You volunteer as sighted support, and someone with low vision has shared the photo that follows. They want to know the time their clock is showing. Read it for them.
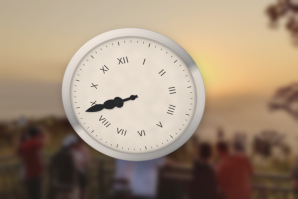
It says 8:44
